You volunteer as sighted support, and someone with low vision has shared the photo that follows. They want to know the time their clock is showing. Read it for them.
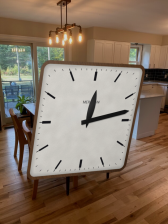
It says 12:13
